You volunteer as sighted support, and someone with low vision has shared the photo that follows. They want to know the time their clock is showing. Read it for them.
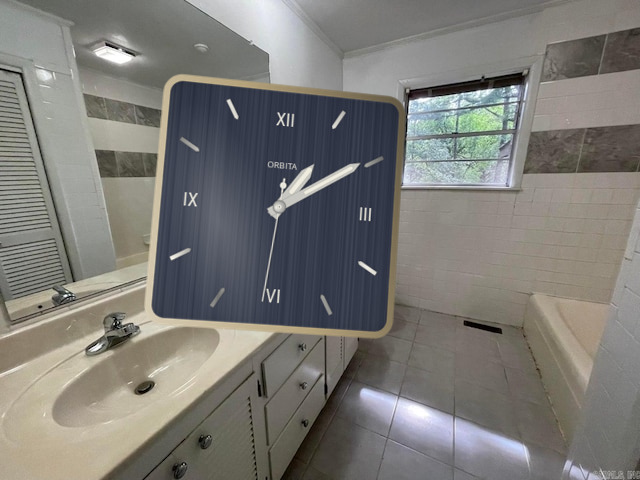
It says 1:09:31
